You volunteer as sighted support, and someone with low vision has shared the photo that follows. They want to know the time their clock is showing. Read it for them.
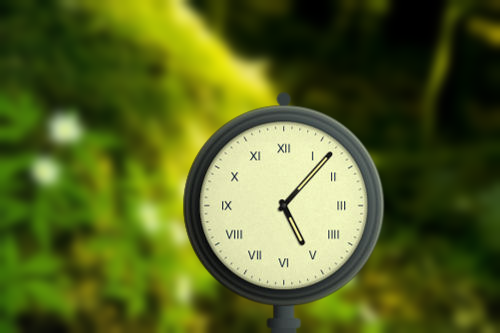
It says 5:07
